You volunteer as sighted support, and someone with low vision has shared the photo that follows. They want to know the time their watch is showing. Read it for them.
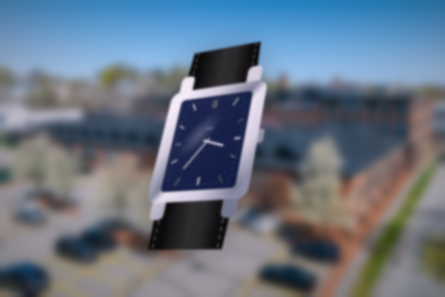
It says 3:36
